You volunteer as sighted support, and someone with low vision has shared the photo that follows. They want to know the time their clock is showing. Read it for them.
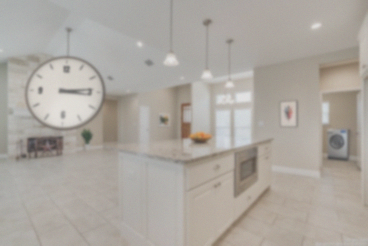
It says 3:14
